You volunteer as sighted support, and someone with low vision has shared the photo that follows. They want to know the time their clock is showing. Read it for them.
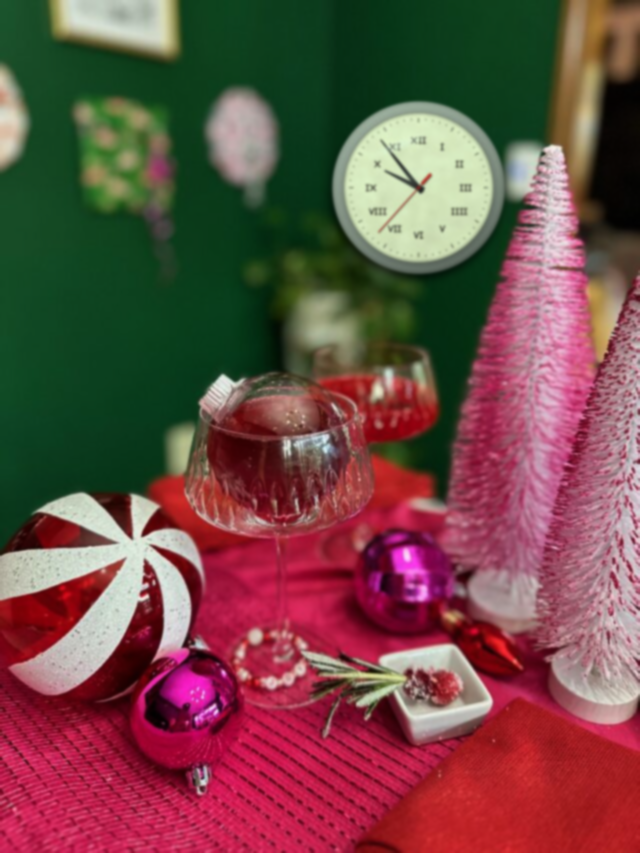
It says 9:53:37
